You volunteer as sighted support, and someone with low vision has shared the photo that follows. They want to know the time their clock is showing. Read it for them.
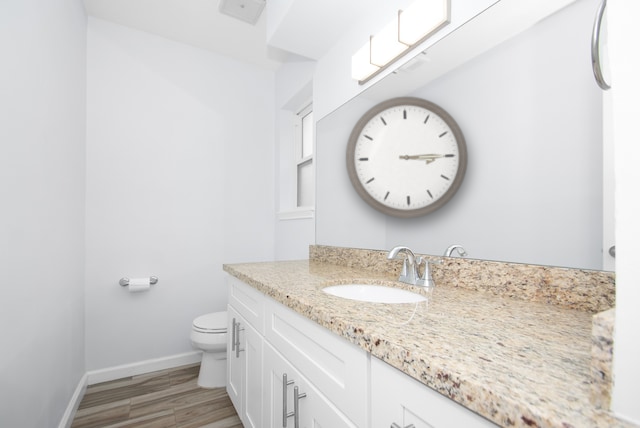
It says 3:15
